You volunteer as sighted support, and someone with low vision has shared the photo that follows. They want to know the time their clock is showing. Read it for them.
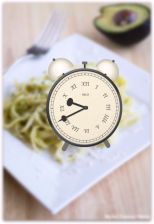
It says 9:41
